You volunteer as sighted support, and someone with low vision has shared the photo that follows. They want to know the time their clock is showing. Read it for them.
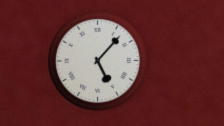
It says 5:07
